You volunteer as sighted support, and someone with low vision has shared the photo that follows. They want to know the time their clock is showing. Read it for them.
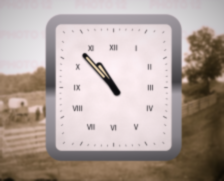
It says 10:53
